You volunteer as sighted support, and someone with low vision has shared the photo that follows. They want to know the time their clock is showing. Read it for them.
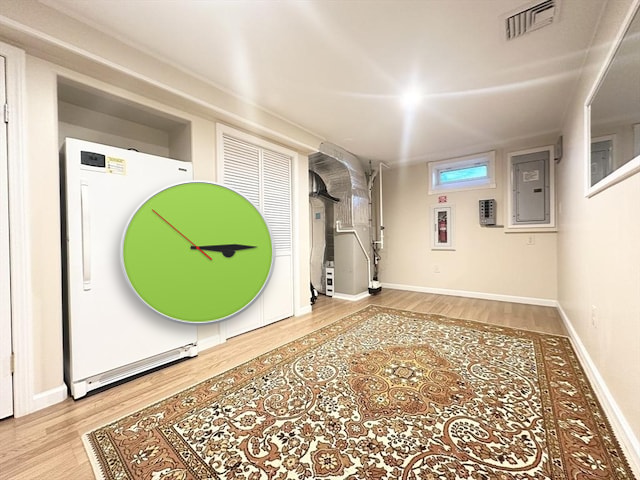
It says 3:14:52
